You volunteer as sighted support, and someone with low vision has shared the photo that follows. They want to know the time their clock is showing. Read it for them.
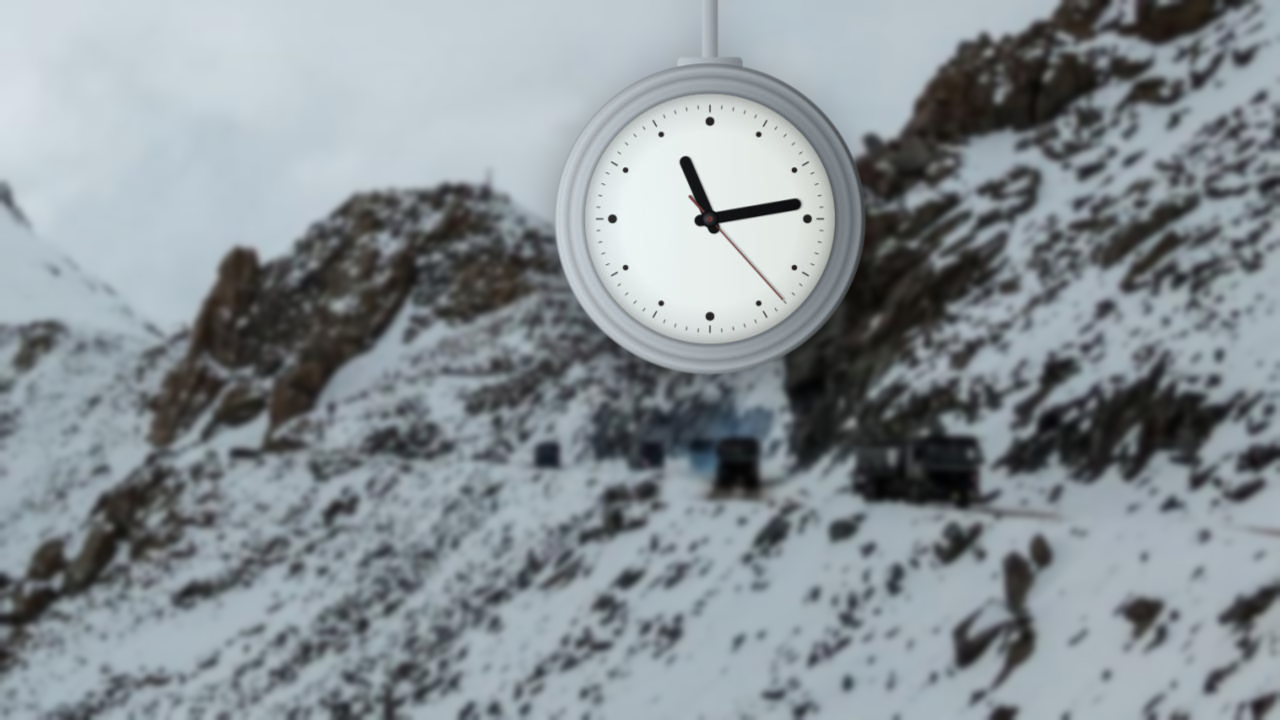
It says 11:13:23
